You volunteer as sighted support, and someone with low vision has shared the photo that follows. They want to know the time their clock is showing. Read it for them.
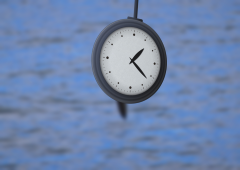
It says 1:22
